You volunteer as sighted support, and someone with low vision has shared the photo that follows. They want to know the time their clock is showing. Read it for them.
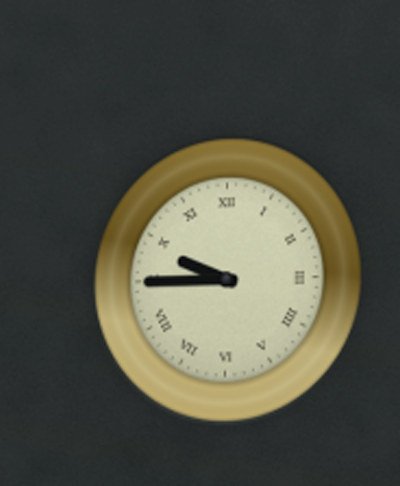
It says 9:45
